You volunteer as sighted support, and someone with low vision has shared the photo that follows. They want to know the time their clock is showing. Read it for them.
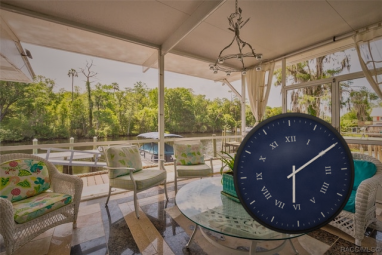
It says 6:10
